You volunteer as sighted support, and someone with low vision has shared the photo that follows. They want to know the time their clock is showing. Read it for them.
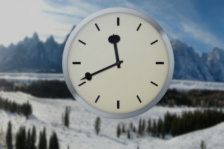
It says 11:41
